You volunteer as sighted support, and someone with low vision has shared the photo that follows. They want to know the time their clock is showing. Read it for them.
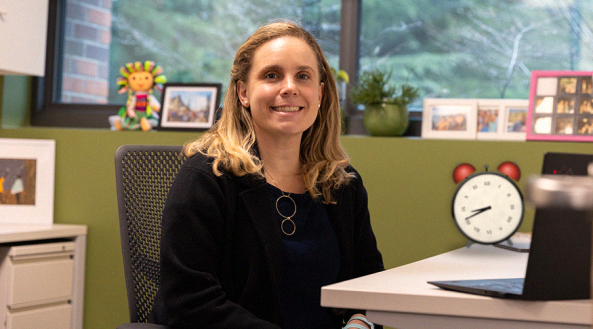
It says 8:41
